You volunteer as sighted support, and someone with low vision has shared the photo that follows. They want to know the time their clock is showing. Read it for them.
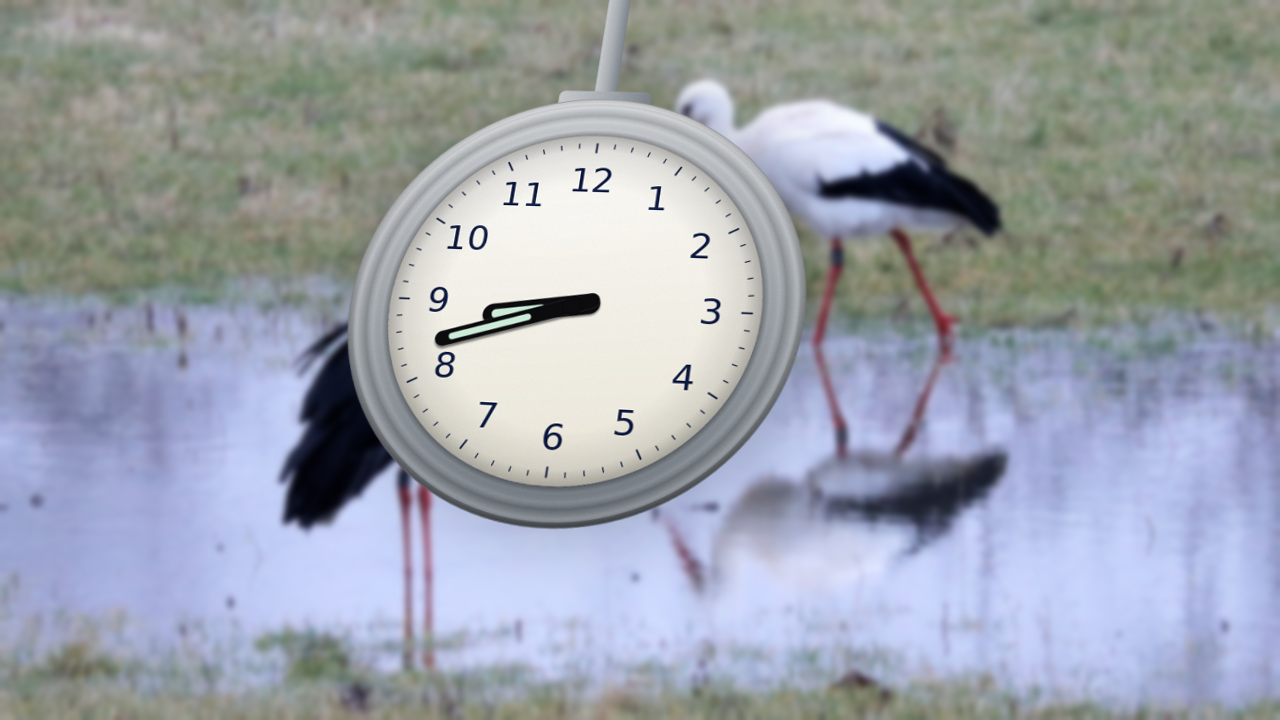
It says 8:42
